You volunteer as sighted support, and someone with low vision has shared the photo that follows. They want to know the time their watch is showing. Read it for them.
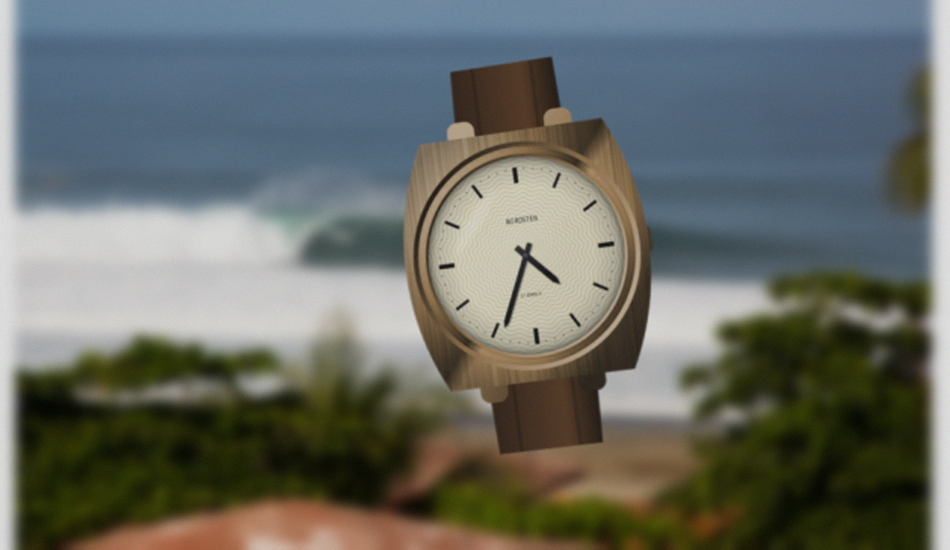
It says 4:34
